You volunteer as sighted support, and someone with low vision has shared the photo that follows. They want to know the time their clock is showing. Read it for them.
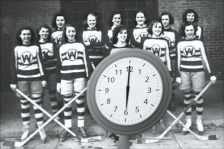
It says 6:00
